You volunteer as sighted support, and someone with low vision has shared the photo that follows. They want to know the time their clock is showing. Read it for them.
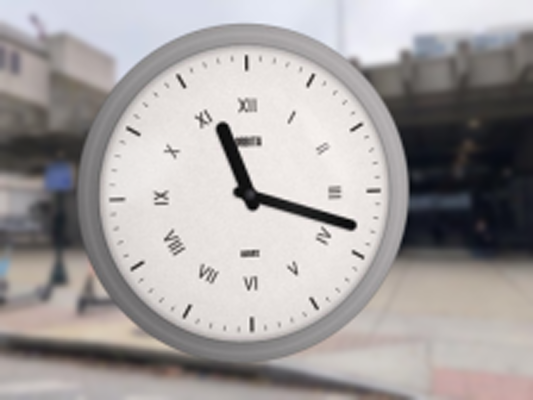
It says 11:18
